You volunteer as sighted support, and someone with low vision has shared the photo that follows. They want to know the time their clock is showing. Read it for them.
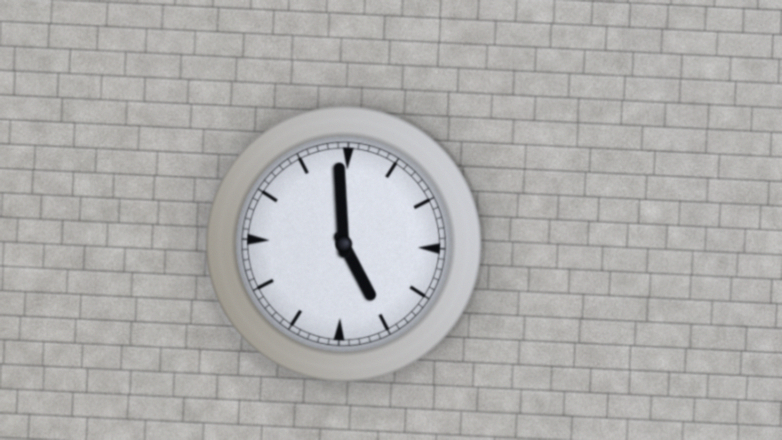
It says 4:59
